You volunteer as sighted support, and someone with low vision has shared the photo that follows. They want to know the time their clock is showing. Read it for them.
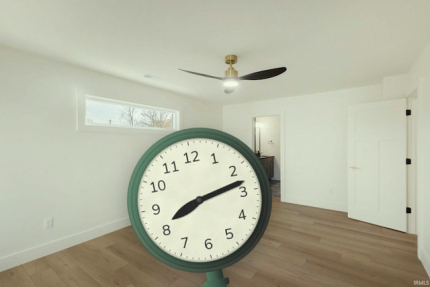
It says 8:13
